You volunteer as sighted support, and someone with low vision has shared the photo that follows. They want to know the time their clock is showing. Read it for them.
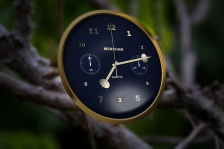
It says 7:13
